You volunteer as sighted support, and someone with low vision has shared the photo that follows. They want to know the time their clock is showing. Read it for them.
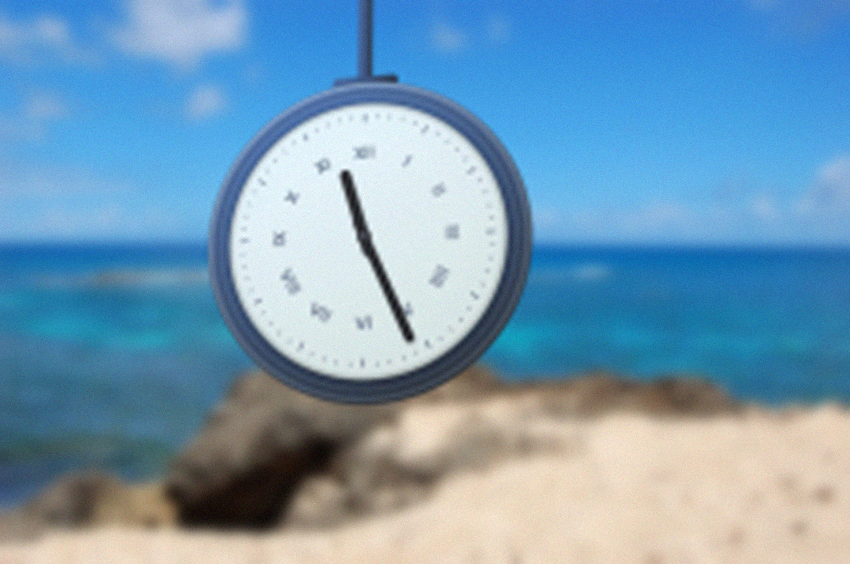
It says 11:26
